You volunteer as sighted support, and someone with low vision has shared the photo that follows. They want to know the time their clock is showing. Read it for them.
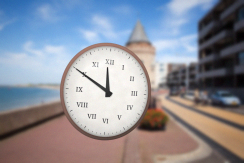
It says 11:50
